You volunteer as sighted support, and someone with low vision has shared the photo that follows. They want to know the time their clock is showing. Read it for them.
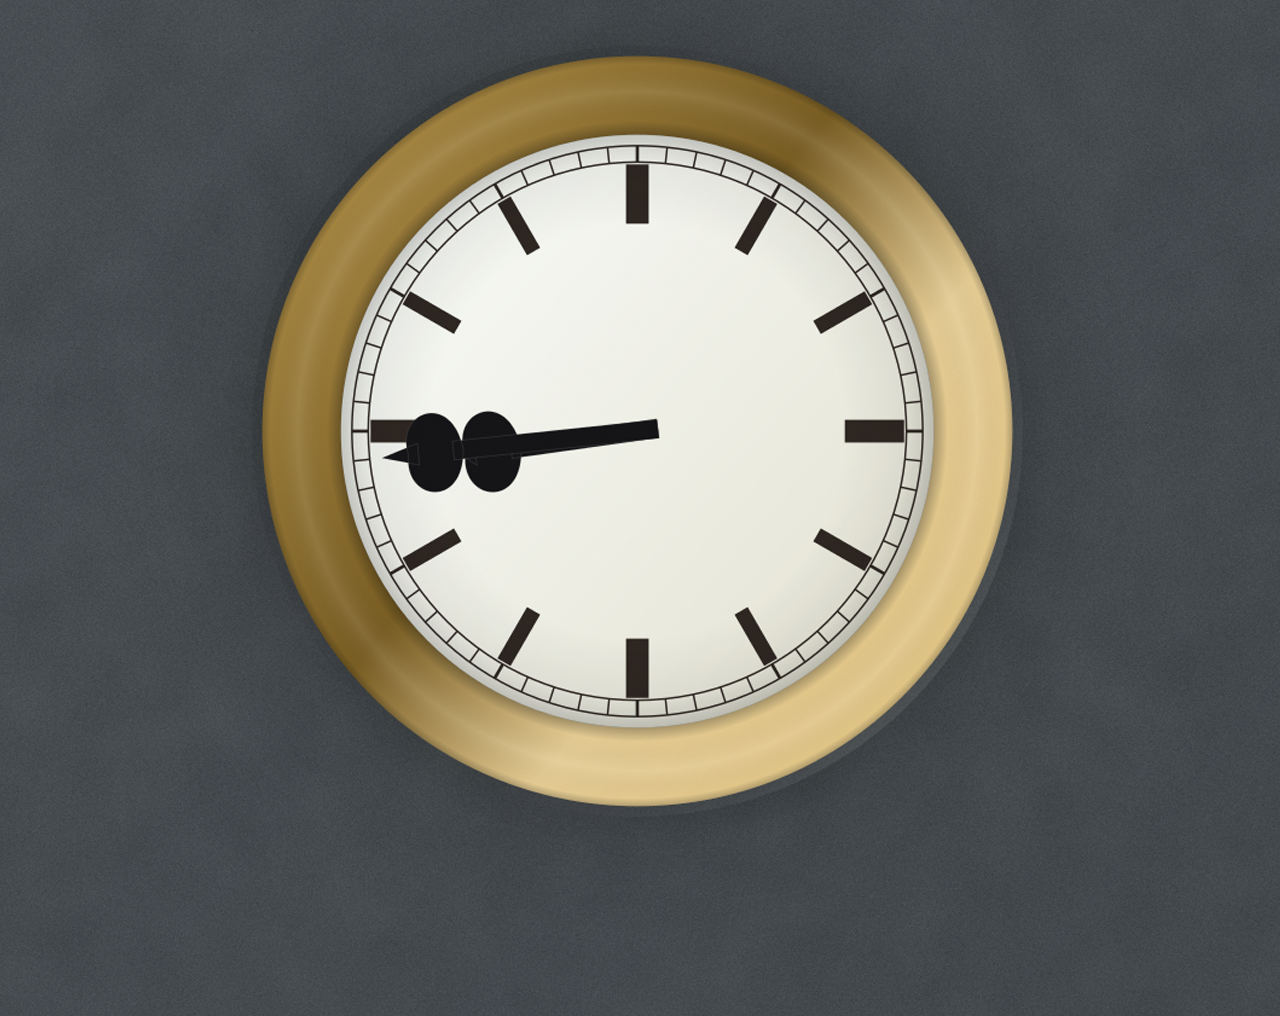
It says 8:44
